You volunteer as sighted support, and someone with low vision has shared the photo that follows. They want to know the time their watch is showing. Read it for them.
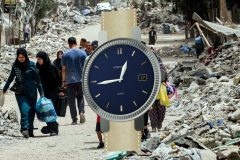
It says 12:44
